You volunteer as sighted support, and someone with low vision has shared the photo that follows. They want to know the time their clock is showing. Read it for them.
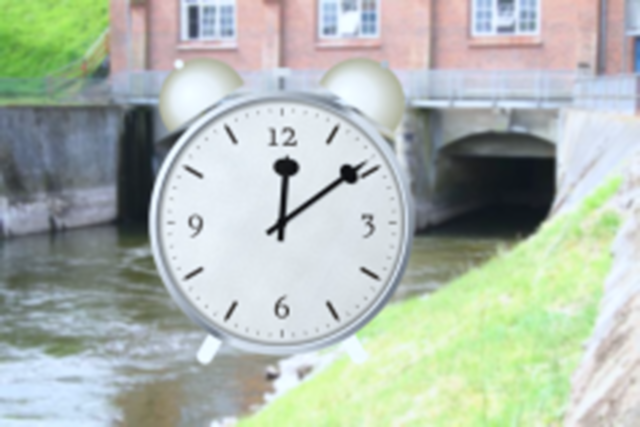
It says 12:09
